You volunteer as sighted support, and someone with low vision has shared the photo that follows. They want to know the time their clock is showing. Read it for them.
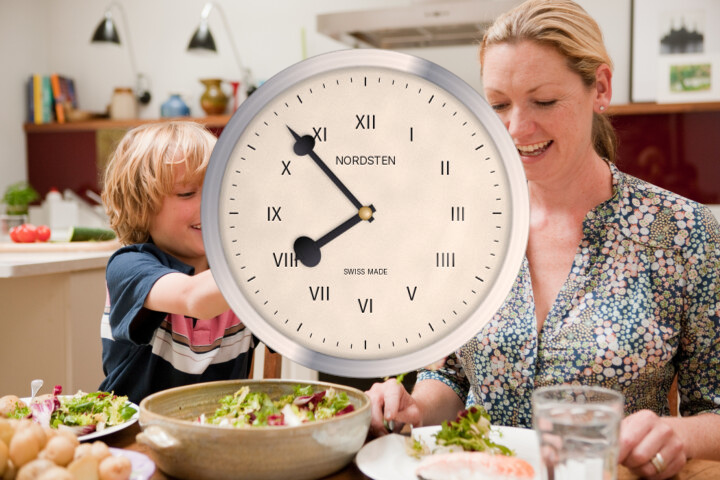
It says 7:53
